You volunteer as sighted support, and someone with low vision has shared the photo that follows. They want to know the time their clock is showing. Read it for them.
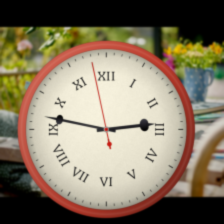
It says 2:46:58
